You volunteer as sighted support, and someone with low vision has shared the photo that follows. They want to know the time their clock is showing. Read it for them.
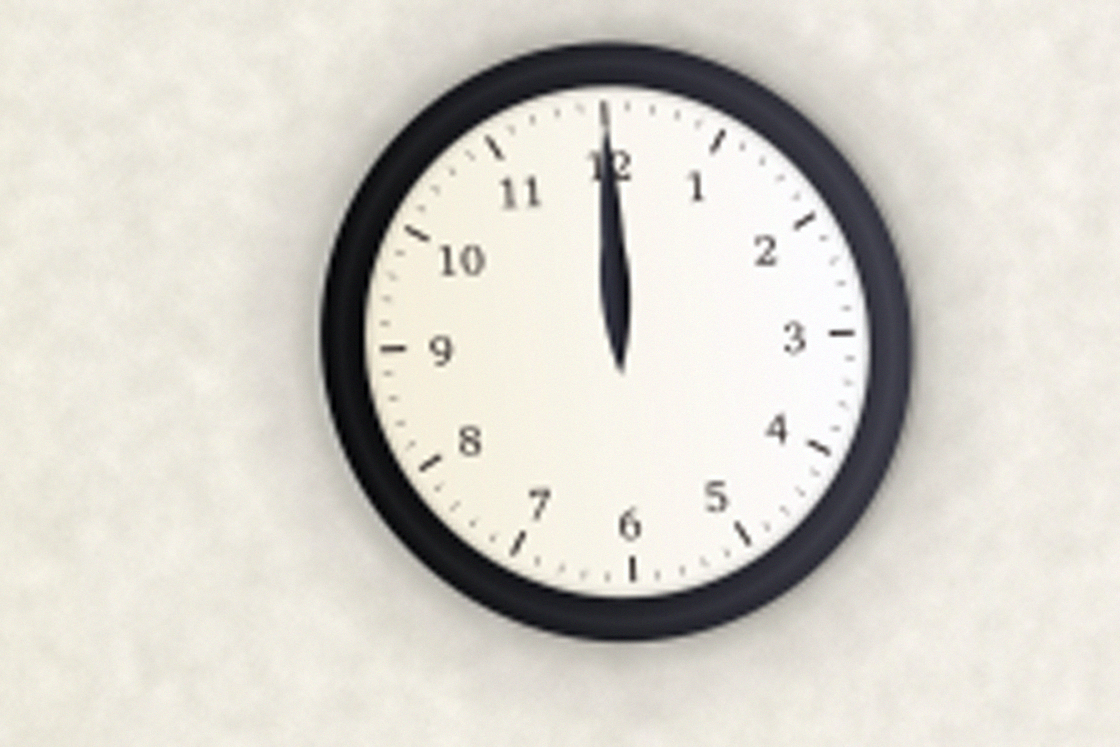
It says 12:00
